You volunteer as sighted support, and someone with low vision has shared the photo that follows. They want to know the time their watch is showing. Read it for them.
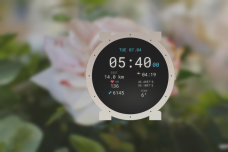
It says 5:40
